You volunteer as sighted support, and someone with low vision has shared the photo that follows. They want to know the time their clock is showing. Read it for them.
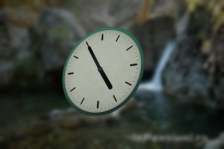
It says 4:55
